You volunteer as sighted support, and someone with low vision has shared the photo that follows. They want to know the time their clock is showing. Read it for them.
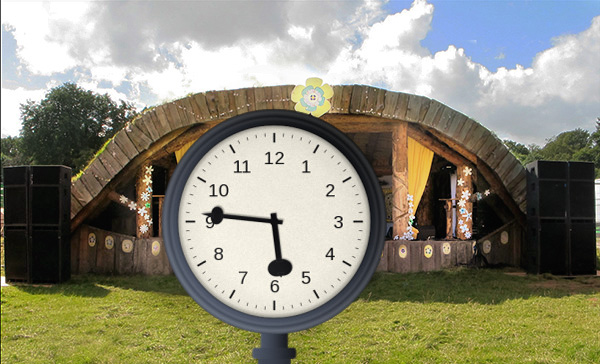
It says 5:46
